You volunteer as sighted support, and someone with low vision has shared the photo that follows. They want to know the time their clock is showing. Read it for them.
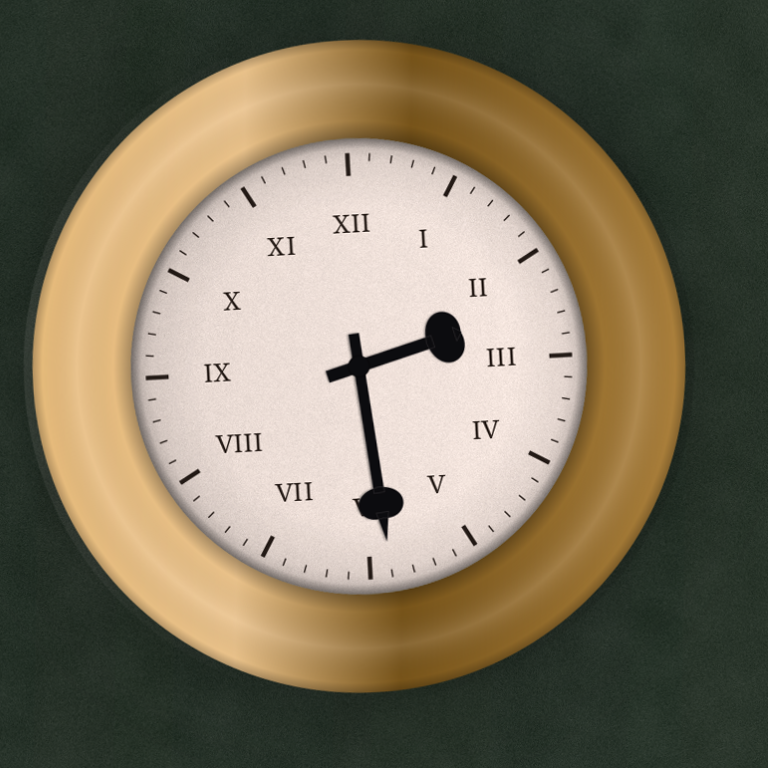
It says 2:29
